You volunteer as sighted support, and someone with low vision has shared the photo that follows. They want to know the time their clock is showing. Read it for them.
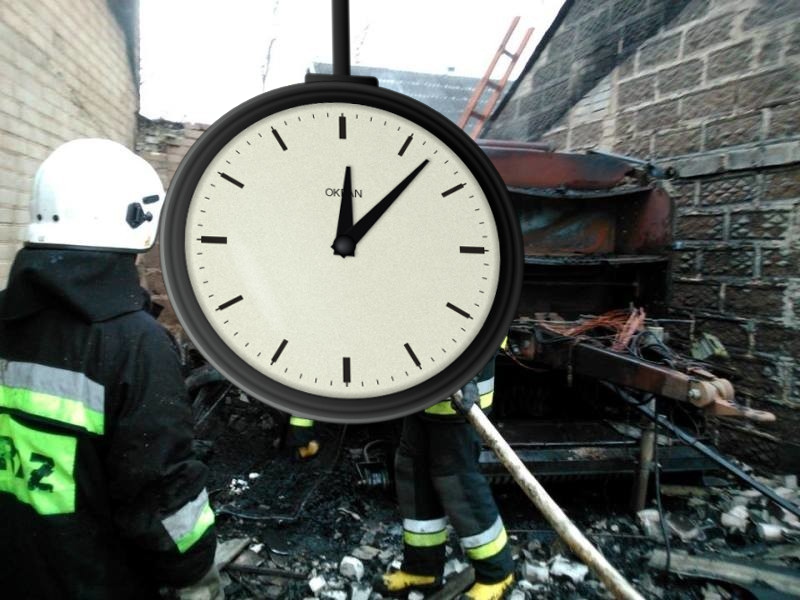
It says 12:07
